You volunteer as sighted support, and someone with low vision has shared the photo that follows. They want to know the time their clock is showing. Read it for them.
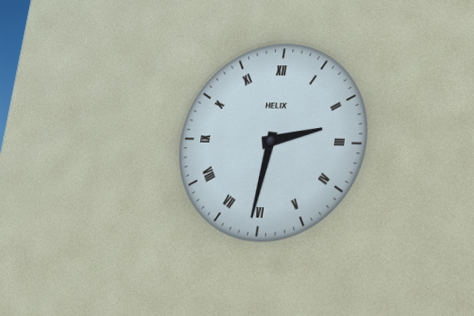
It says 2:31
